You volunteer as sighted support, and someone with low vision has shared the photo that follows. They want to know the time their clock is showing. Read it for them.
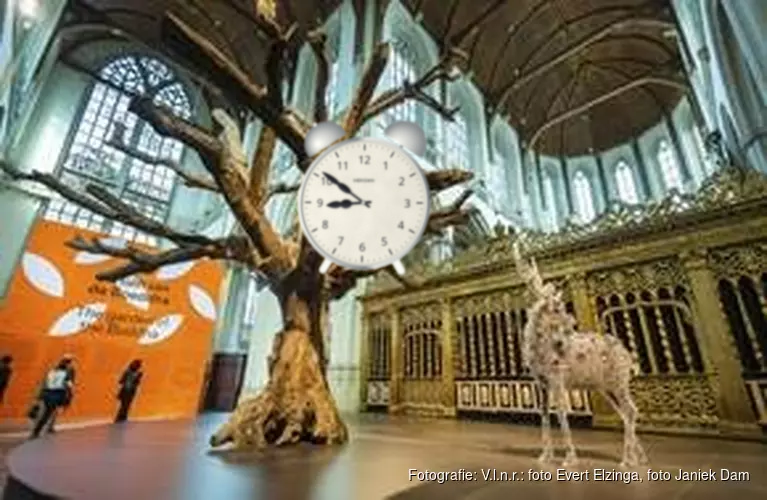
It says 8:51
